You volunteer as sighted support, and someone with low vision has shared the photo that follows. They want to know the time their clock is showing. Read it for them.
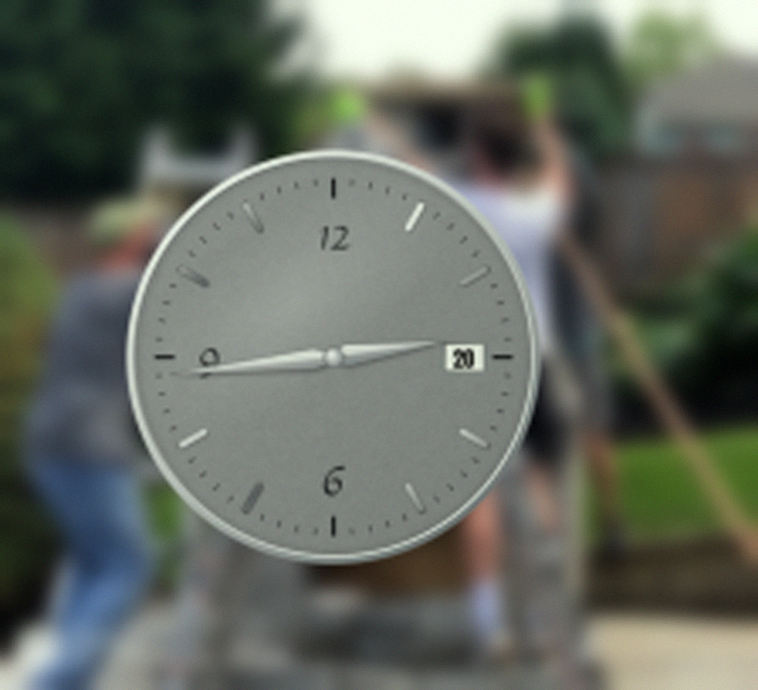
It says 2:44
